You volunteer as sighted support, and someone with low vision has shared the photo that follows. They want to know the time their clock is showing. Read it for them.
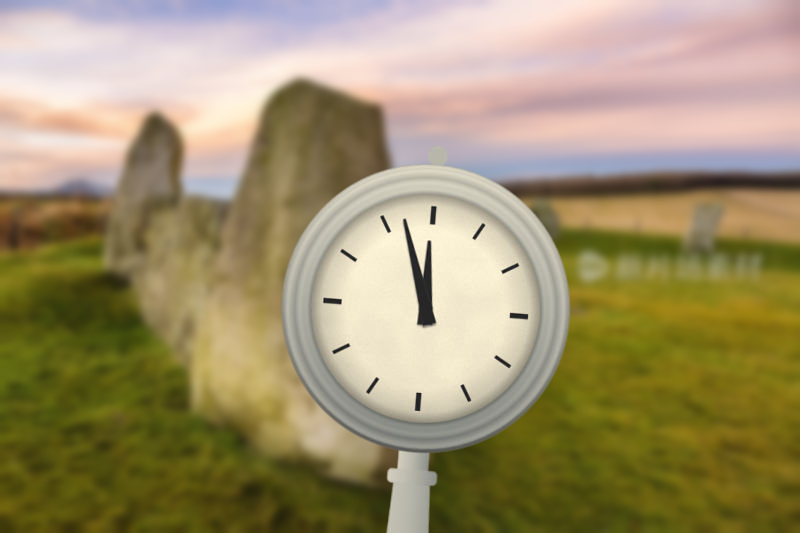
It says 11:57
